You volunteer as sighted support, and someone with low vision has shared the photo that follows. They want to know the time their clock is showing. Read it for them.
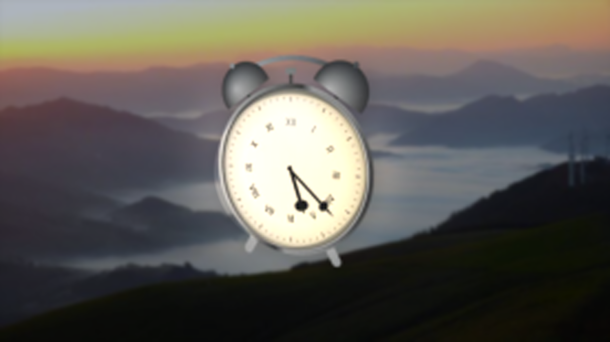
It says 5:22
